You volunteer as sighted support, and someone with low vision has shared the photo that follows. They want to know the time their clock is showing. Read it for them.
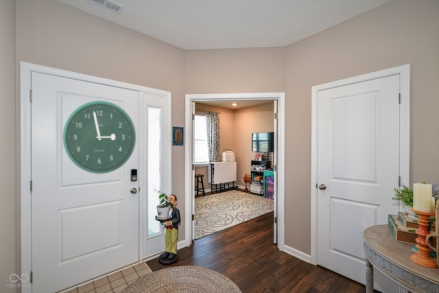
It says 2:58
